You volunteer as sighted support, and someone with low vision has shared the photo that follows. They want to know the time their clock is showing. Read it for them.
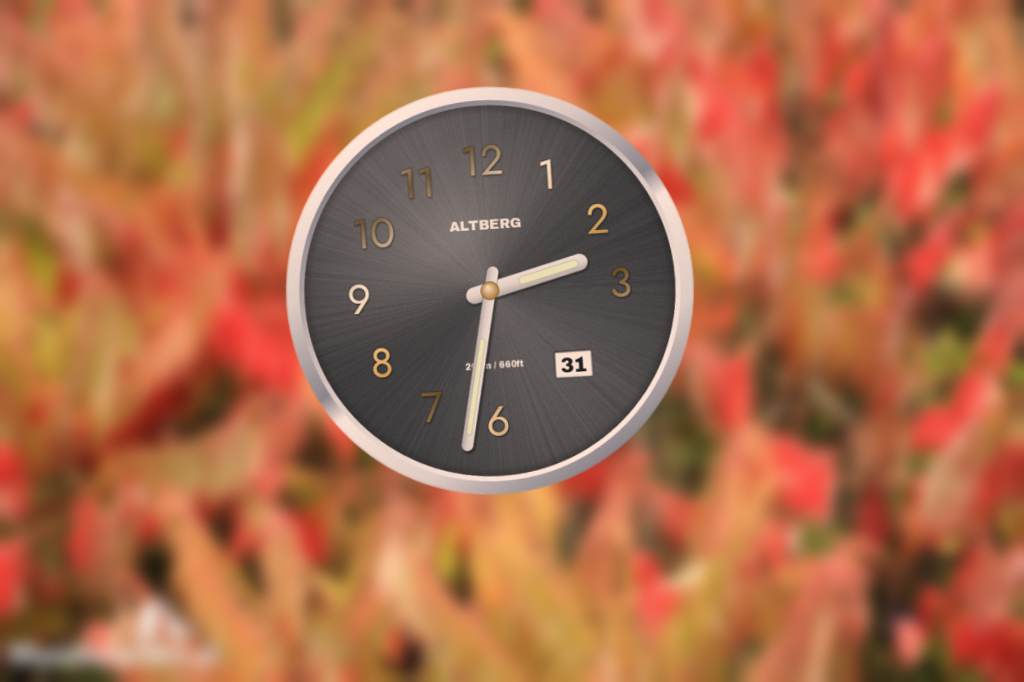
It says 2:32
